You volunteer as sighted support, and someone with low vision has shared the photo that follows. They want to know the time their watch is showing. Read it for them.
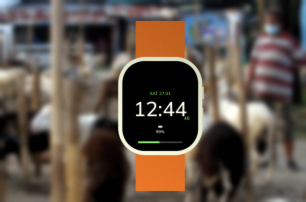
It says 12:44
